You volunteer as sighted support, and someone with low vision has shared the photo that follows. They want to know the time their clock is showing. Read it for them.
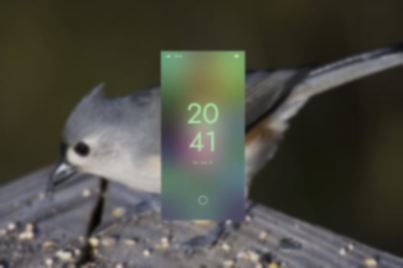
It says 20:41
